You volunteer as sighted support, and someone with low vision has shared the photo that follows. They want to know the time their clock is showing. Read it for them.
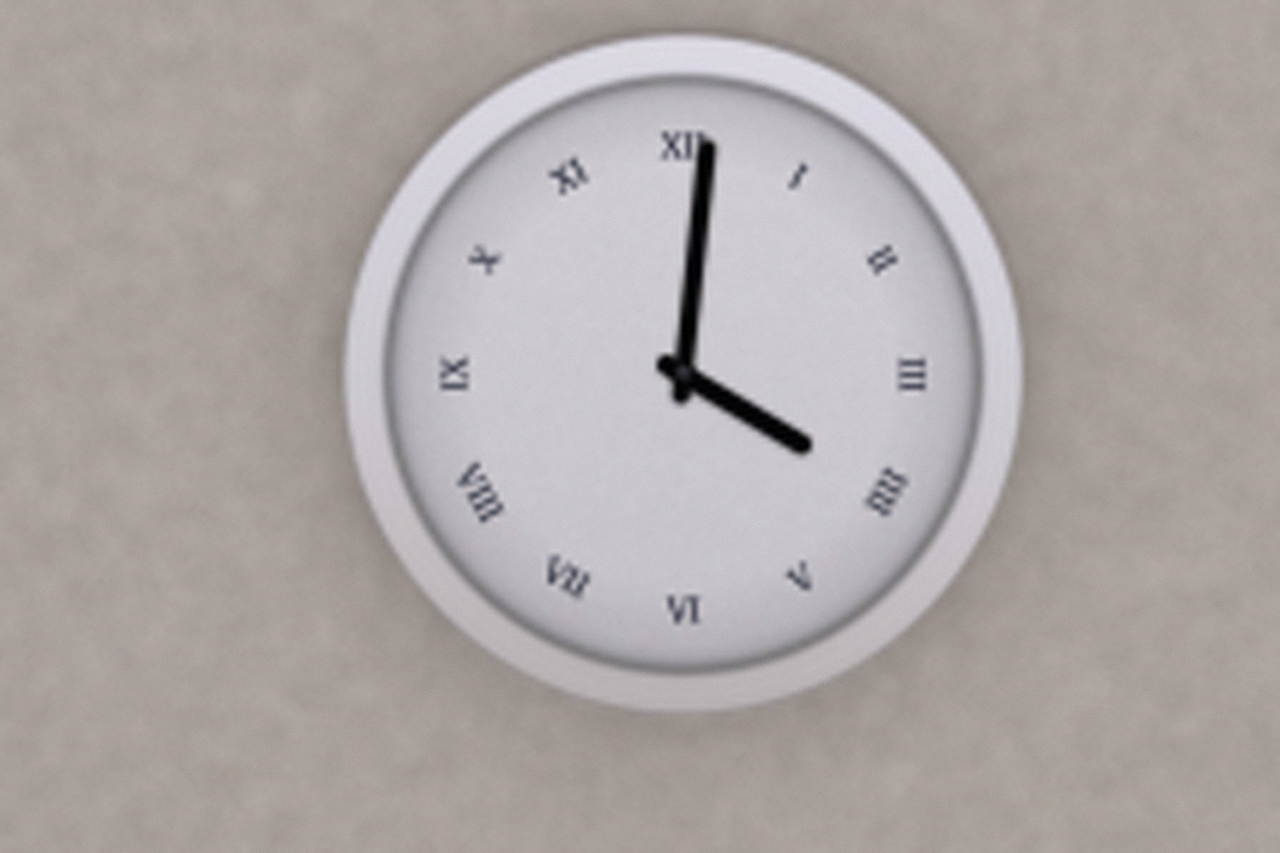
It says 4:01
